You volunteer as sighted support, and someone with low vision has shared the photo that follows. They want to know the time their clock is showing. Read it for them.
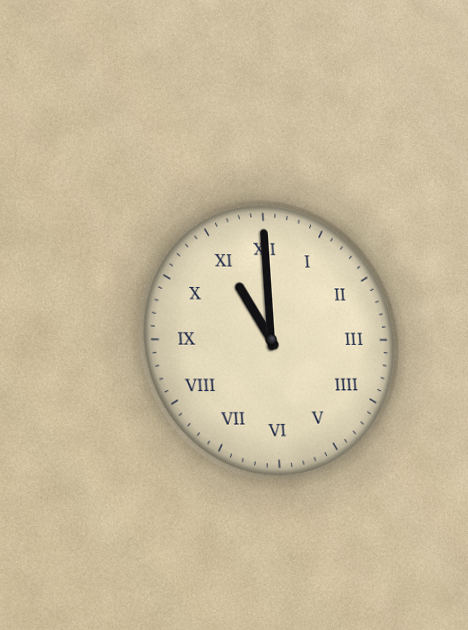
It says 11:00
